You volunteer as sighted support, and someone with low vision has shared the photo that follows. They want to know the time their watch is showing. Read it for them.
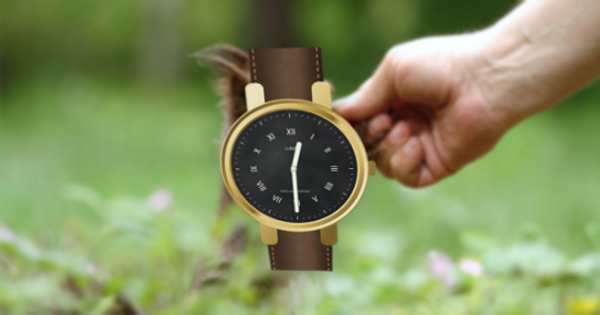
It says 12:30
